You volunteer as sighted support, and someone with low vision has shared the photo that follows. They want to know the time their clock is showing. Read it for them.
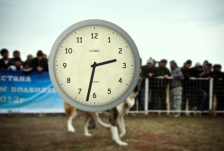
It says 2:32
